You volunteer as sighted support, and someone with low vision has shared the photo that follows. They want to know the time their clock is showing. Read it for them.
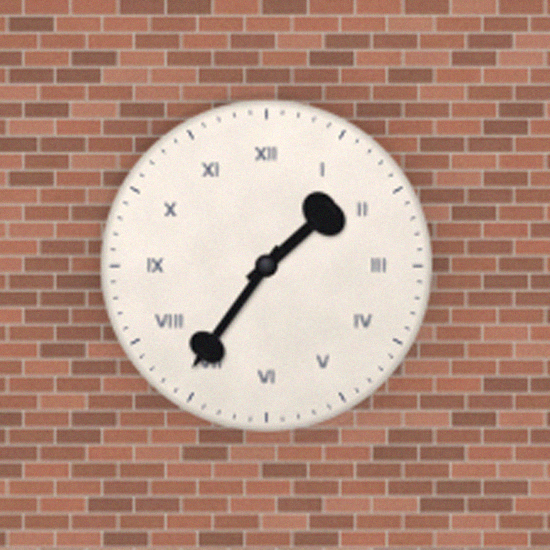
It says 1:36
